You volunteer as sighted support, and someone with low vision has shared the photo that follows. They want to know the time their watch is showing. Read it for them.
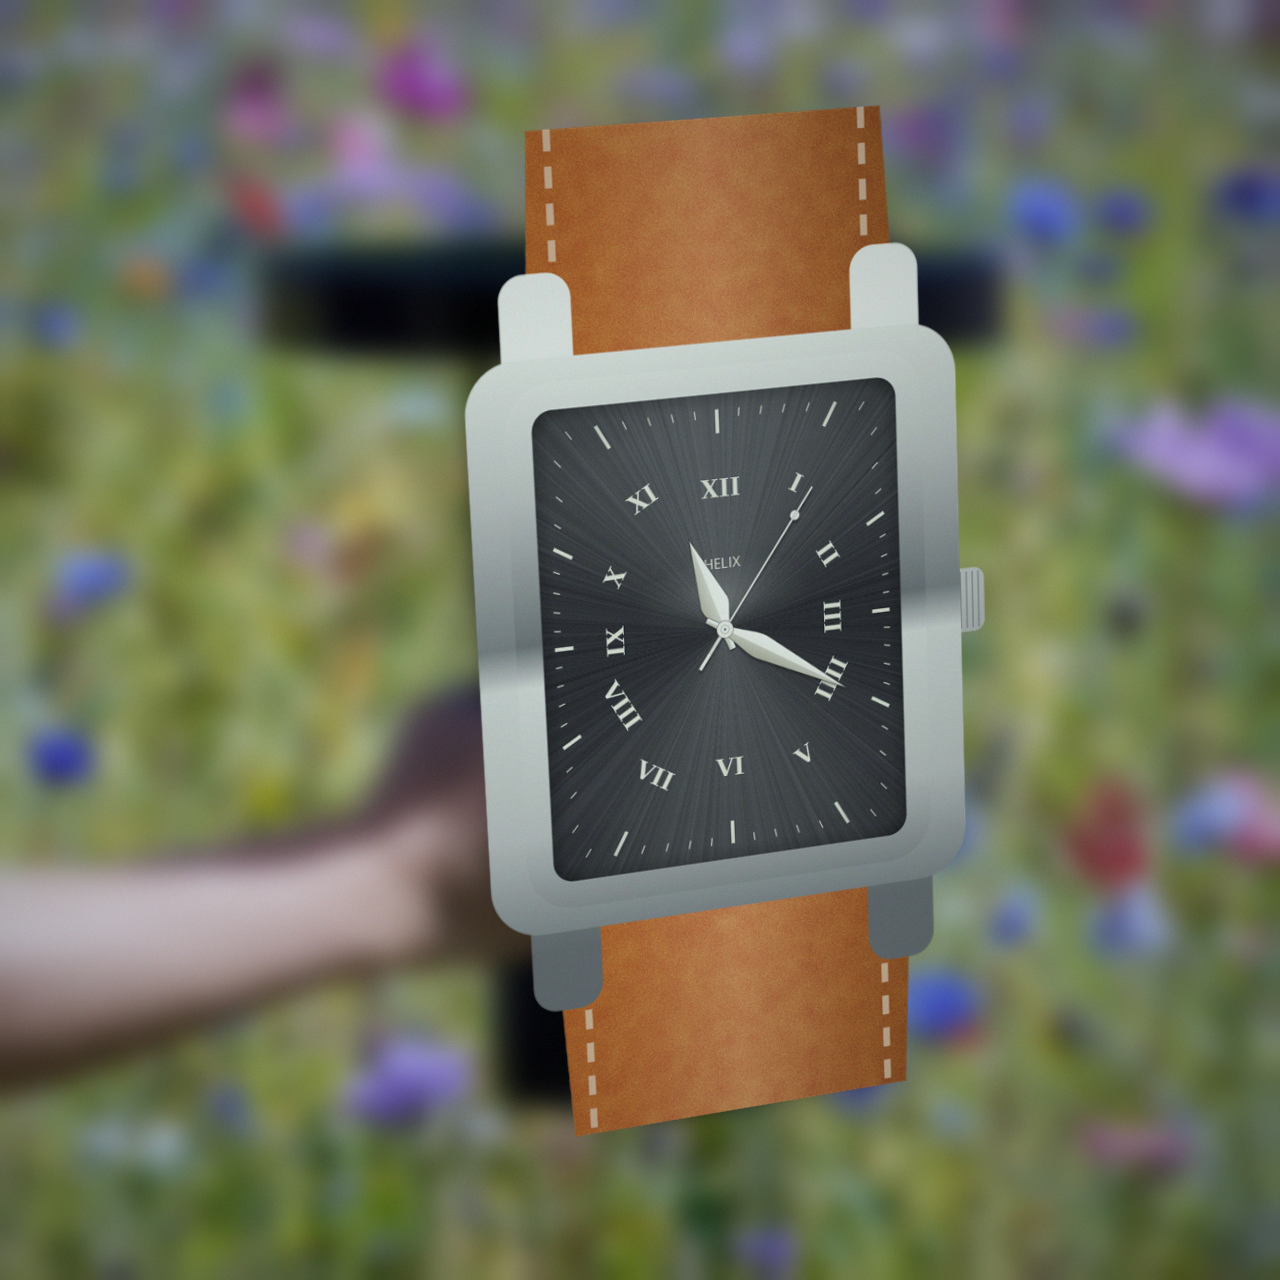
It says 11:20:06
